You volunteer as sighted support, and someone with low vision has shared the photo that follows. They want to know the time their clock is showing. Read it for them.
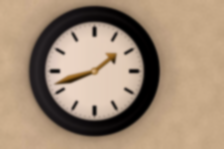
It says 1:42
